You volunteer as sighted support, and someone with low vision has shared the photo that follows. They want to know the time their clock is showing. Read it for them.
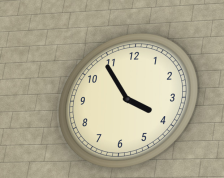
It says 3:54
